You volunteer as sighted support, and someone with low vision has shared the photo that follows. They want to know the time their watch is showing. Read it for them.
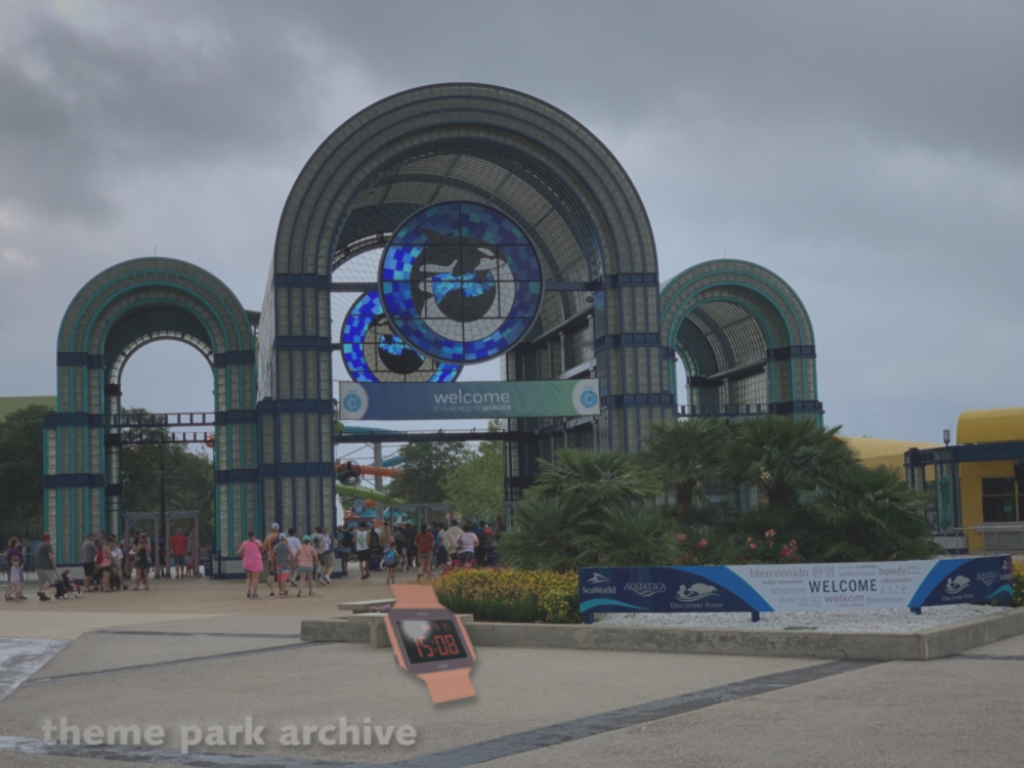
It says 15:08
